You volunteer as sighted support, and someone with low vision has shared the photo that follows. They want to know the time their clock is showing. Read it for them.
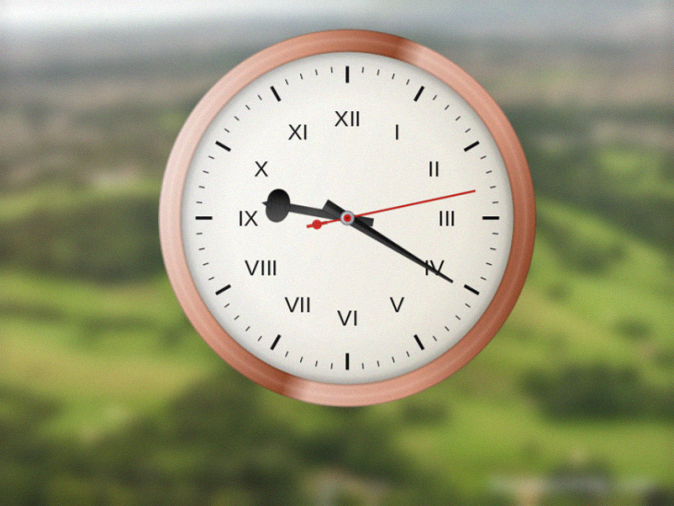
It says 9:20:13
